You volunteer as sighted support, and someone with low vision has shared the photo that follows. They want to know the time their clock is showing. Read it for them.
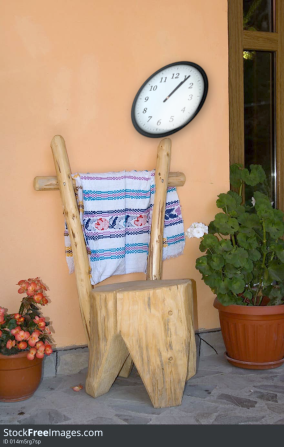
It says 1:06
